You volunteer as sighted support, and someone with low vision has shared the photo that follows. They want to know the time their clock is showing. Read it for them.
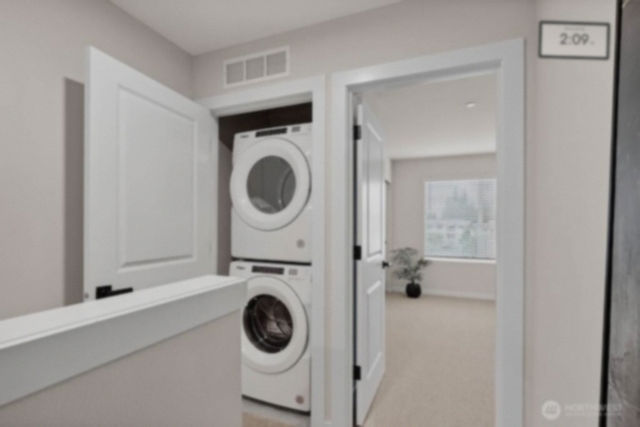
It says 2:09
